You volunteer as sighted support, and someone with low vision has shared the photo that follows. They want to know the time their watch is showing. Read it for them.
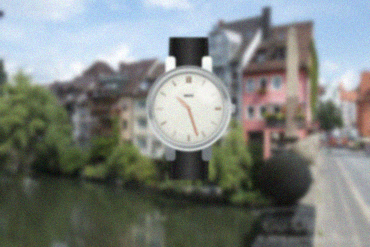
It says 10:27
